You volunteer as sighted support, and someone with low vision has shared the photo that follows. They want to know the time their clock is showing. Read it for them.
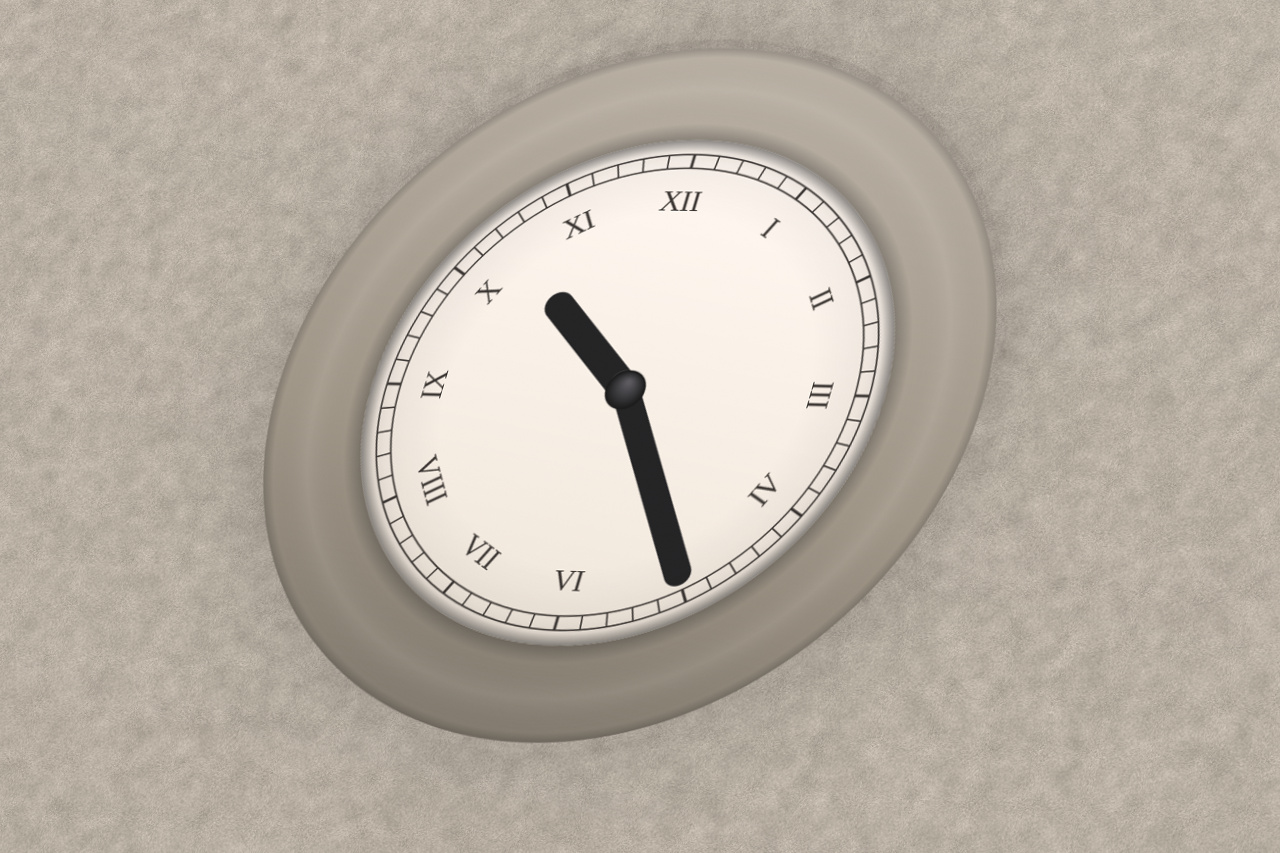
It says 10:25
